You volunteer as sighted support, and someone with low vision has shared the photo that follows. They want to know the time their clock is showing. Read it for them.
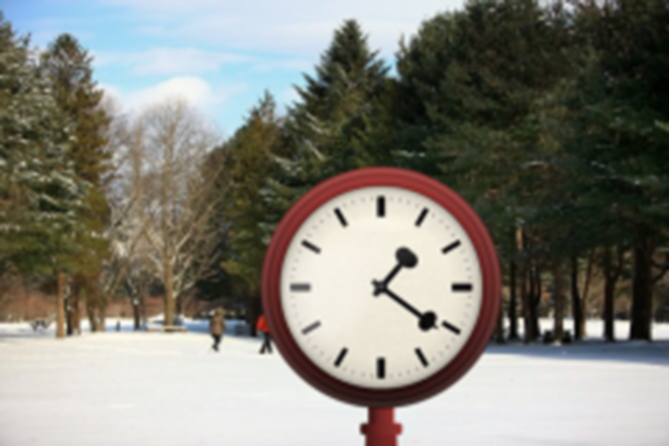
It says 1:21
